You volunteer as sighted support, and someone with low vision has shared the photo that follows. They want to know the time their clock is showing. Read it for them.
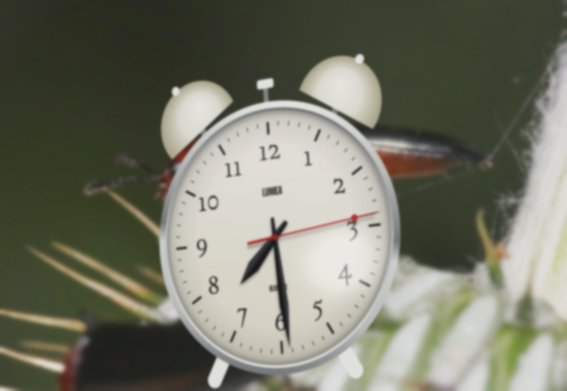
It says 7:29:14
